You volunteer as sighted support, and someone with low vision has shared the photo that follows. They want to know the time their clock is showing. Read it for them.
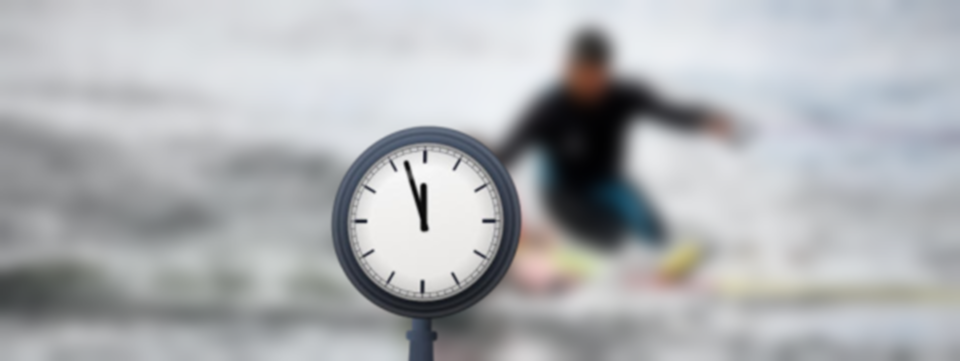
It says 11:57
